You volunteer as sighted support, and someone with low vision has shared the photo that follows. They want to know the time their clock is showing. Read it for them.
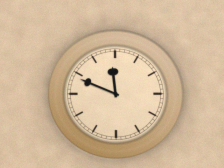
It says 11:49
